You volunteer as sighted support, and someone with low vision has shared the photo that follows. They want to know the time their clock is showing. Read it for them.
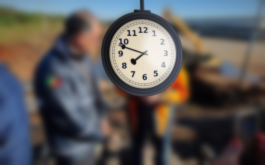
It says 7:48
